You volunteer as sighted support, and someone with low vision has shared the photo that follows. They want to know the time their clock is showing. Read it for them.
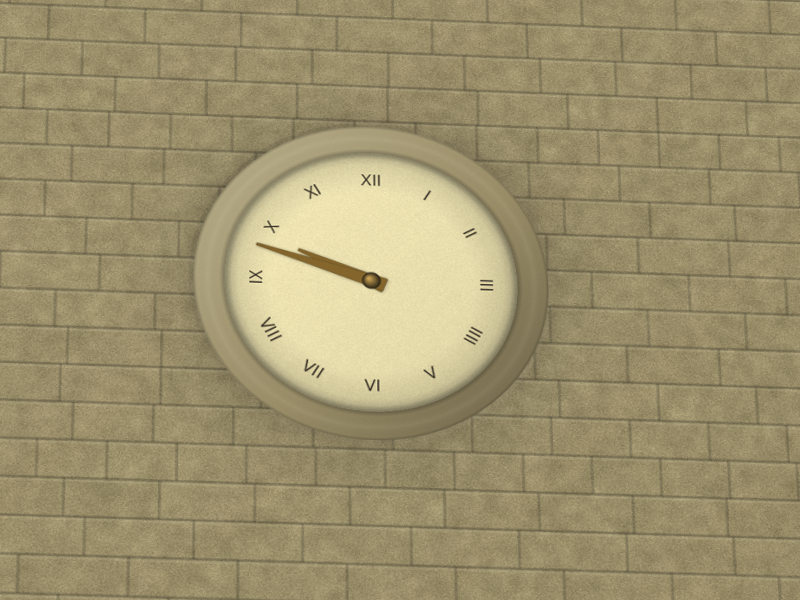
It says 9:48
